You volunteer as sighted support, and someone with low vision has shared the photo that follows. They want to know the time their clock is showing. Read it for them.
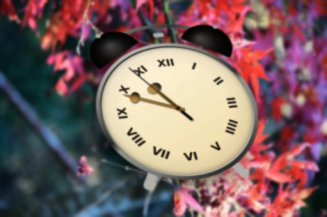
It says 10:48:54
